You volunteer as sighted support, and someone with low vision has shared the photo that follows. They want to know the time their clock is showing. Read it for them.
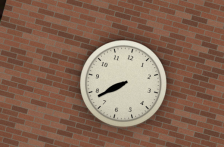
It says 7:38
